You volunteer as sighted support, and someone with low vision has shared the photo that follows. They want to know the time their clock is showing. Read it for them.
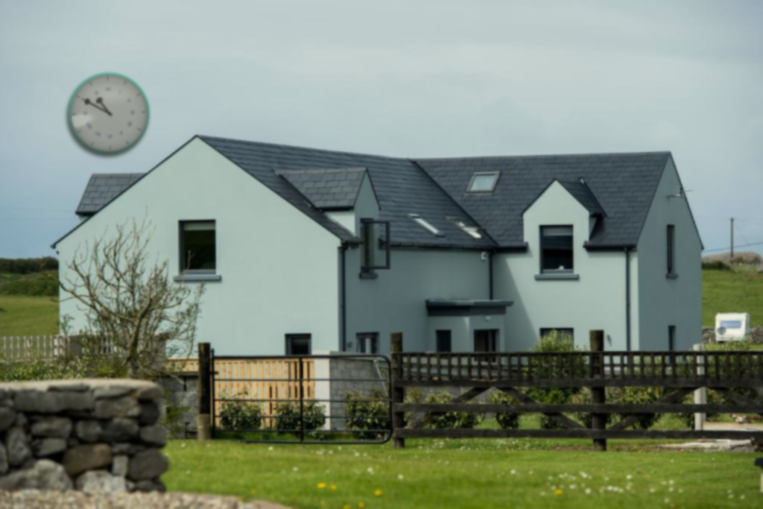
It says 10:50
